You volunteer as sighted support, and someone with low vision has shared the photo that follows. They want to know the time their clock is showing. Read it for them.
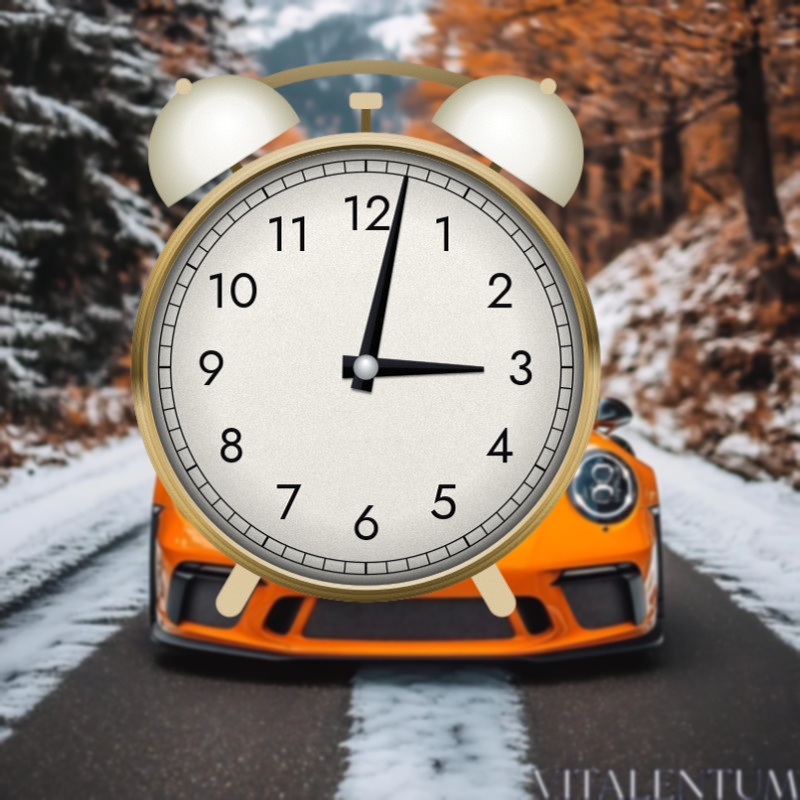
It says 3:02
